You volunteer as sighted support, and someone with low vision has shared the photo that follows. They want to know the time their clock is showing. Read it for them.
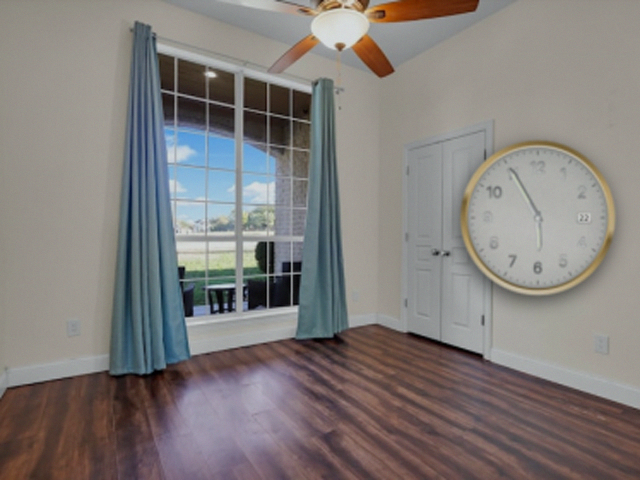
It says 5:55
